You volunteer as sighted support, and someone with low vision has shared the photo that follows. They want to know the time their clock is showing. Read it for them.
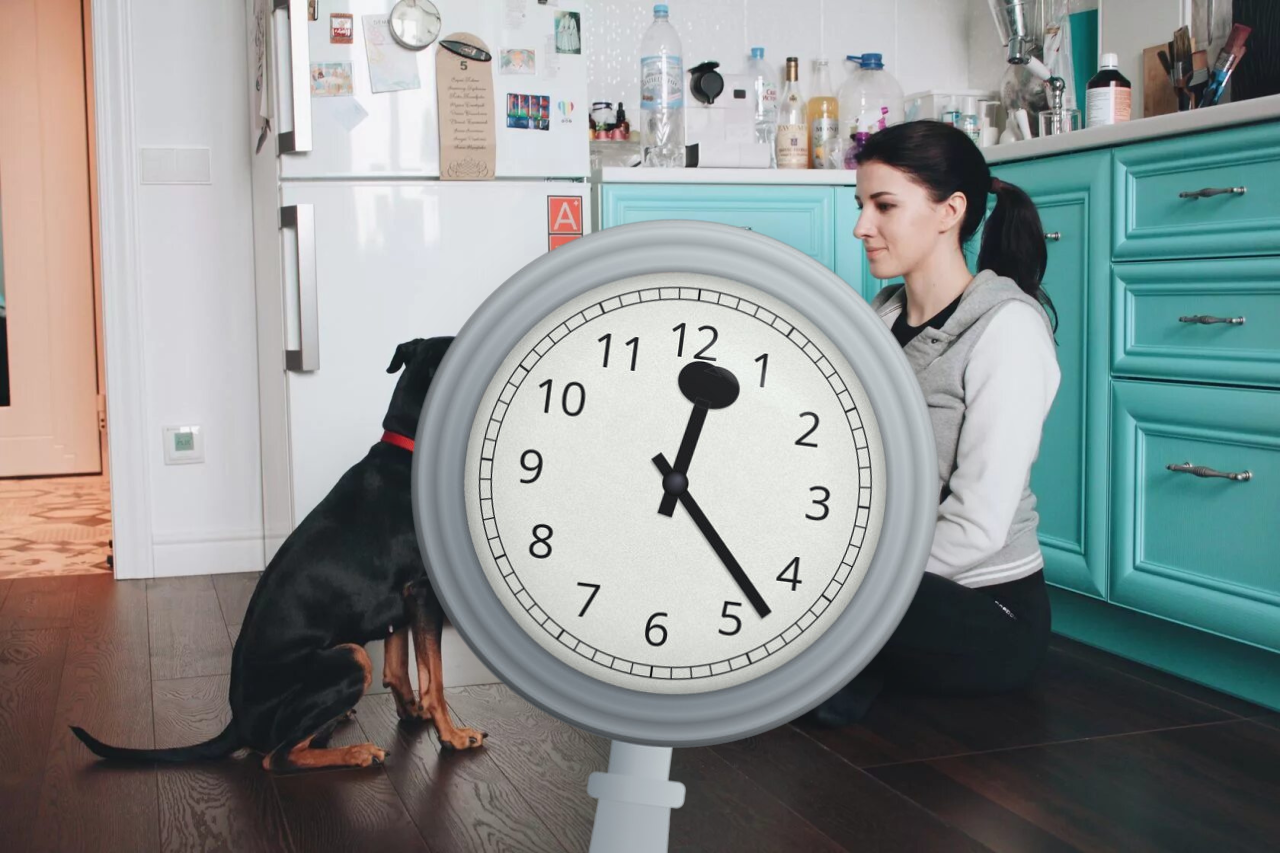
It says 12:23
